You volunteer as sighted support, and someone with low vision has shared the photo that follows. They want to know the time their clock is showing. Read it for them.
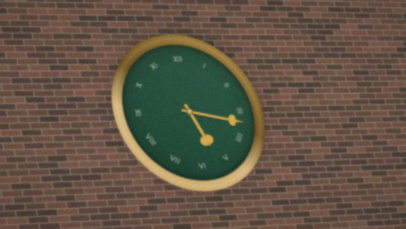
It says 5:17
